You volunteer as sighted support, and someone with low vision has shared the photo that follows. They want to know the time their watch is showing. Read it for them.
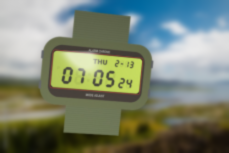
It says 7:05:24
